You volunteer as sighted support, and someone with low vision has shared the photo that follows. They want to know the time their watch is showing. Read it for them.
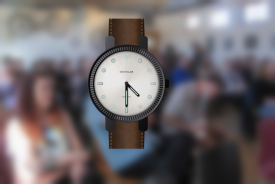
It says 4:30
